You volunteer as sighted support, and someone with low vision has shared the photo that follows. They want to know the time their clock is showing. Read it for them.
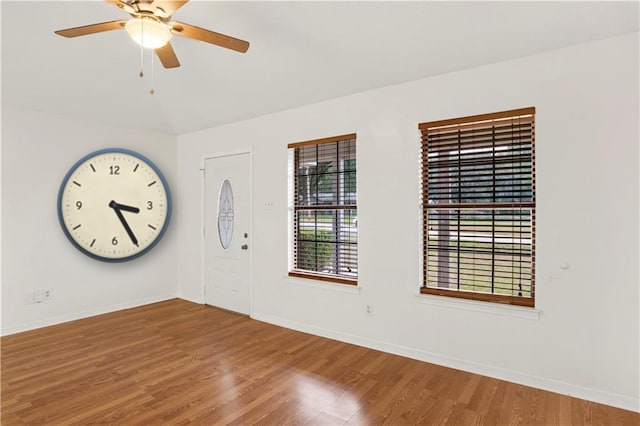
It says 3:25
